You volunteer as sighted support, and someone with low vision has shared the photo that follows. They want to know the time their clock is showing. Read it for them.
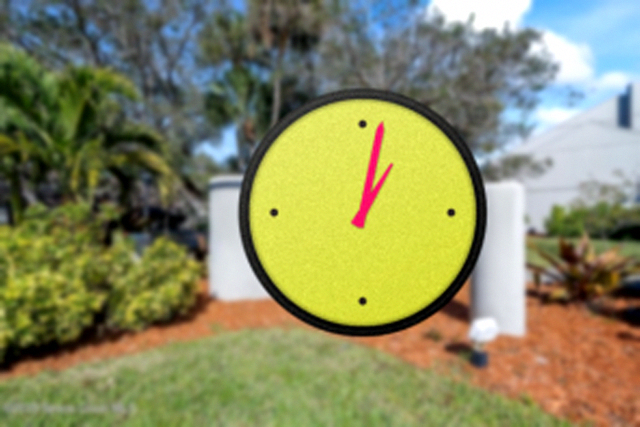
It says 1:02
